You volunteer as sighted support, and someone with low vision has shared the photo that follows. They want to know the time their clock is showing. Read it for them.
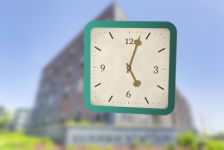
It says 5:03
